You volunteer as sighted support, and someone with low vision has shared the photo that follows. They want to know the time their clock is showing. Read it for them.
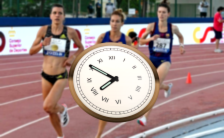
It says 7:51
